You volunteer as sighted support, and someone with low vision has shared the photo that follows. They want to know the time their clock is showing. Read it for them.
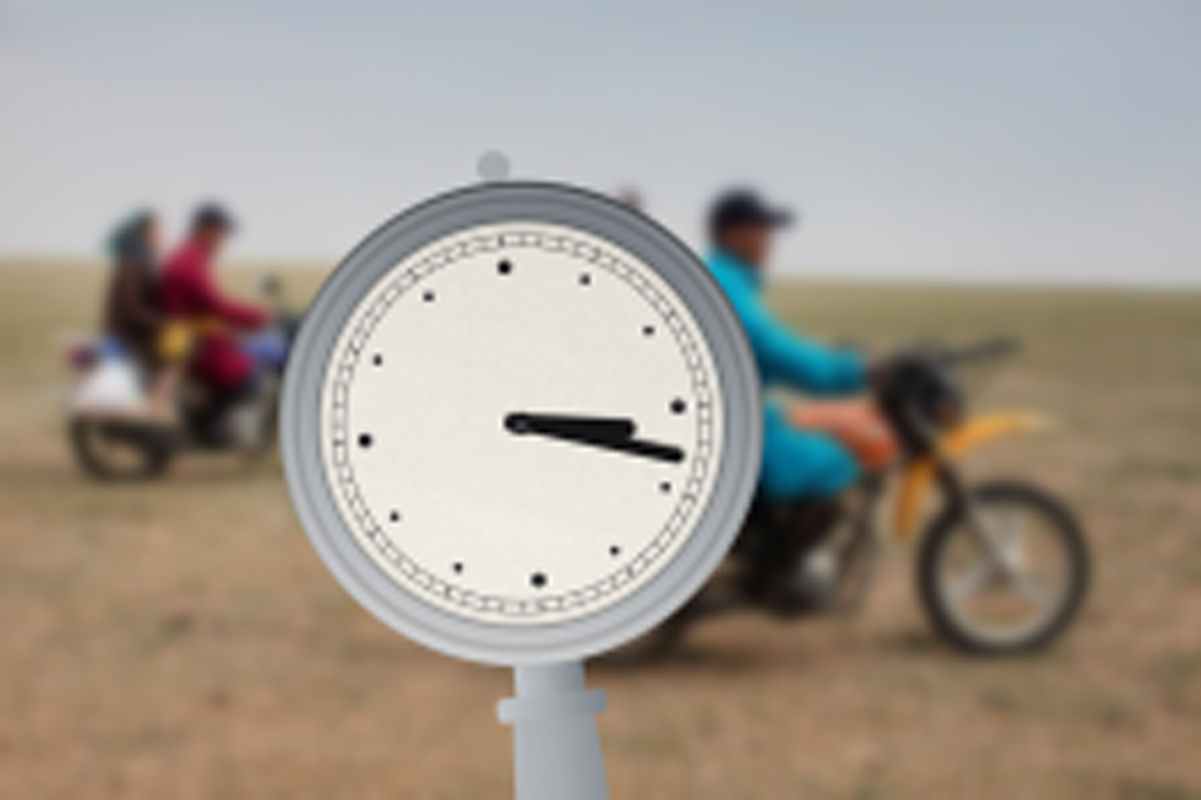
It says 3:18
